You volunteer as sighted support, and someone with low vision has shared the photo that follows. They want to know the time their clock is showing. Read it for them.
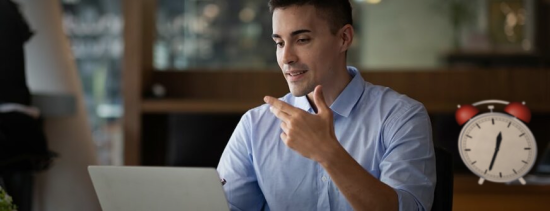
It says 12:34
